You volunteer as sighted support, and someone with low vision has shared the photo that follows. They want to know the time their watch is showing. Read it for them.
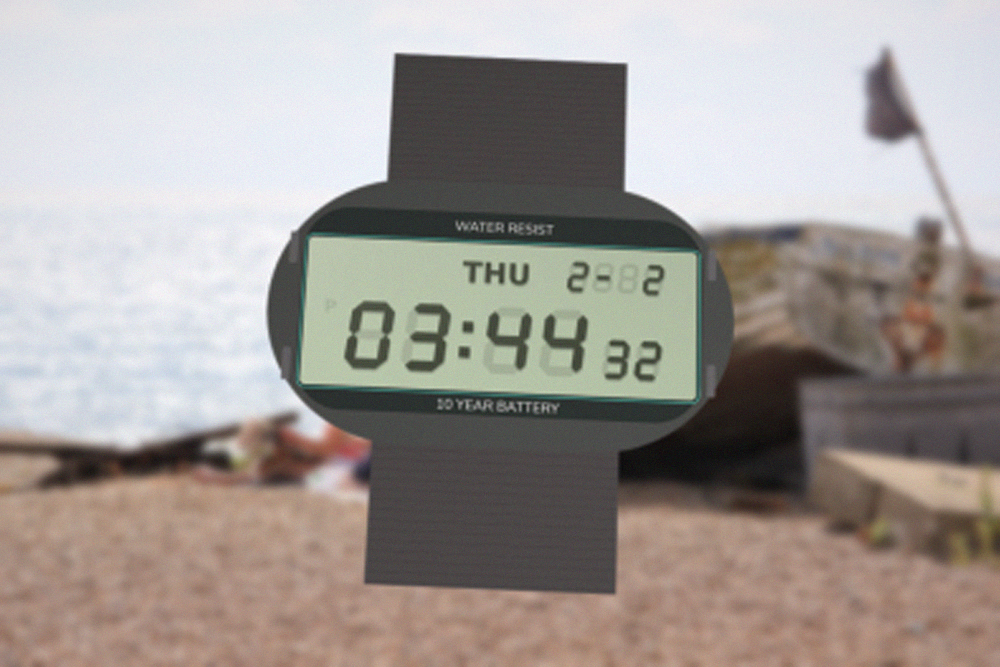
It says 3:44:32
